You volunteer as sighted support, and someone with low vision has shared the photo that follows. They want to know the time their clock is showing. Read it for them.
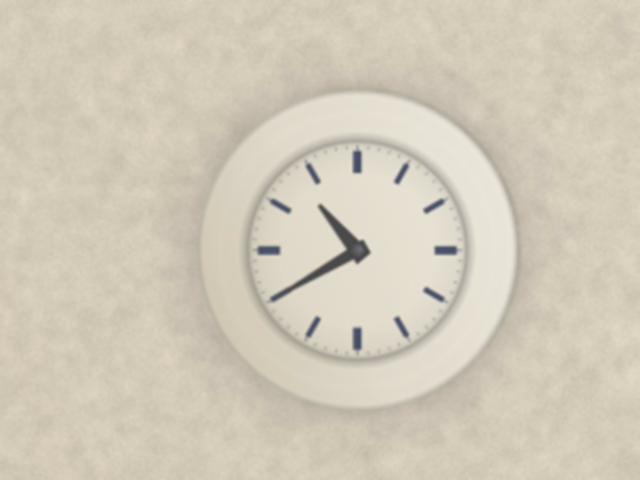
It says 10:40
